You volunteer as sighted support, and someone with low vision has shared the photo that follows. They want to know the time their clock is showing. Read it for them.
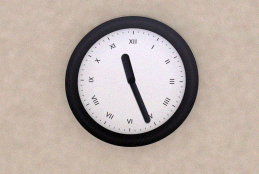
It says 11:26
